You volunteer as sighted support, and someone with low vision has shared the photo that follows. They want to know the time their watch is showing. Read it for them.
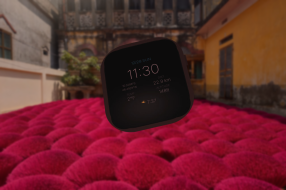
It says 11:30
